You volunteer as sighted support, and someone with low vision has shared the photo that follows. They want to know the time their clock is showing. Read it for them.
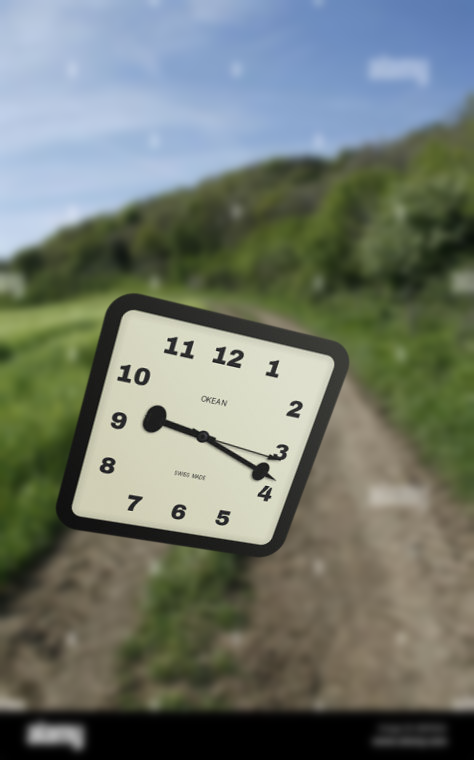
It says 9:18:16
